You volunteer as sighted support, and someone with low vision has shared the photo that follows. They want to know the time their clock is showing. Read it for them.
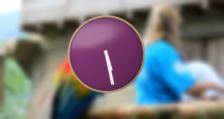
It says 5:28
